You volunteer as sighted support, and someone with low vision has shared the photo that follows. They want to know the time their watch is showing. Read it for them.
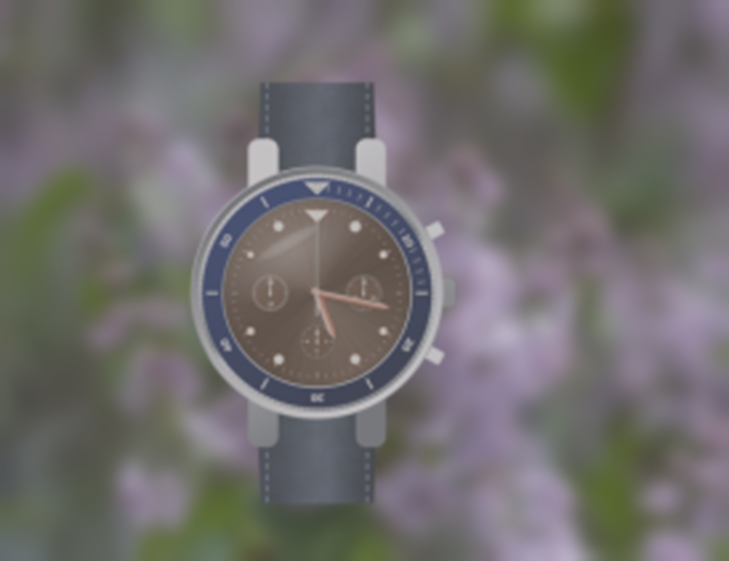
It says 5:17
